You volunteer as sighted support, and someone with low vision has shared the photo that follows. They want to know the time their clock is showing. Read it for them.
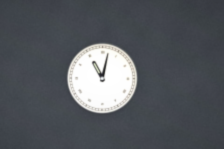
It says 11:02
